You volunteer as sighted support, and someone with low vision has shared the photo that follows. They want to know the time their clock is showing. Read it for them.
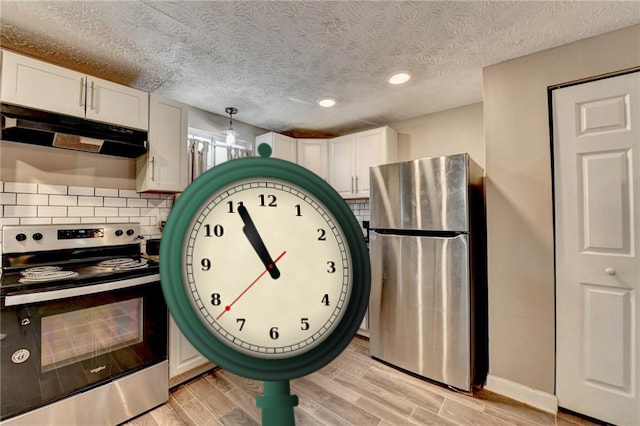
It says 10:55:38
